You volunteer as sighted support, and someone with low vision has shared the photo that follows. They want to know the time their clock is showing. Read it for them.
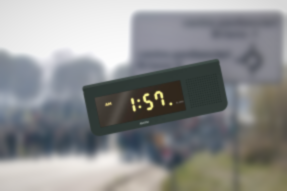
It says 1:57
